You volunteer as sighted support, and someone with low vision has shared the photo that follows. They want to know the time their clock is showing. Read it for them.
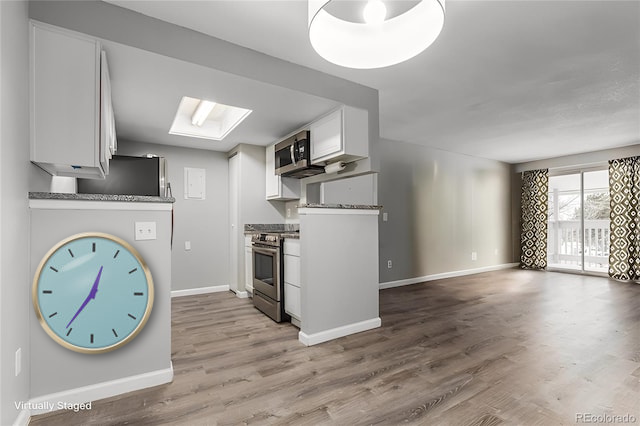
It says 12:36
